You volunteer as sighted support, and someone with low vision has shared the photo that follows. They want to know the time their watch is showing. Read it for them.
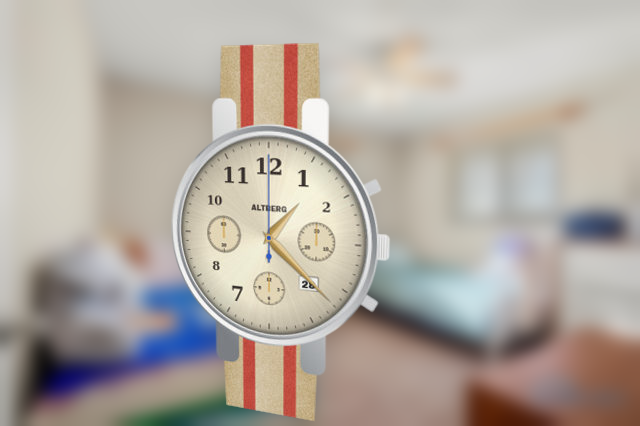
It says 1:22
